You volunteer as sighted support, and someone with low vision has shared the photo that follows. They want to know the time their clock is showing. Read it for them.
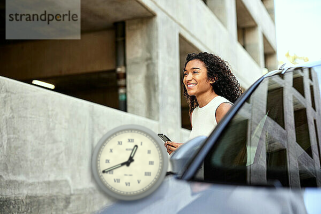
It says 12:41
